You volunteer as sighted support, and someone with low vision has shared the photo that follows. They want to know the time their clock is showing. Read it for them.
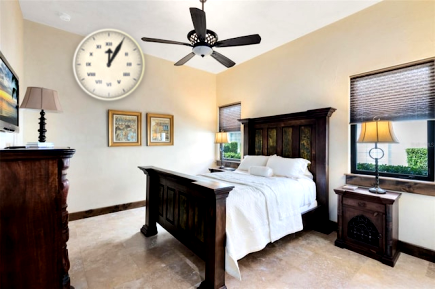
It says 12:05
